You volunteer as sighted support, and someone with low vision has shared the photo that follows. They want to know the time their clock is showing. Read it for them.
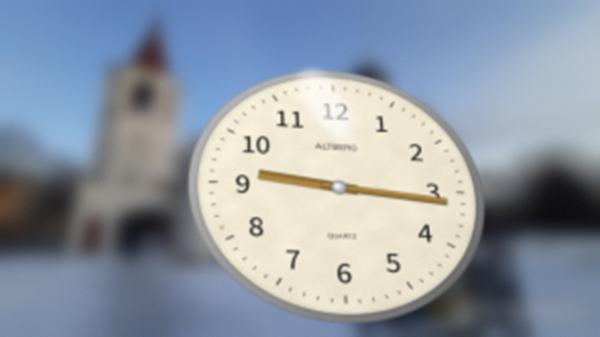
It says 9:16
